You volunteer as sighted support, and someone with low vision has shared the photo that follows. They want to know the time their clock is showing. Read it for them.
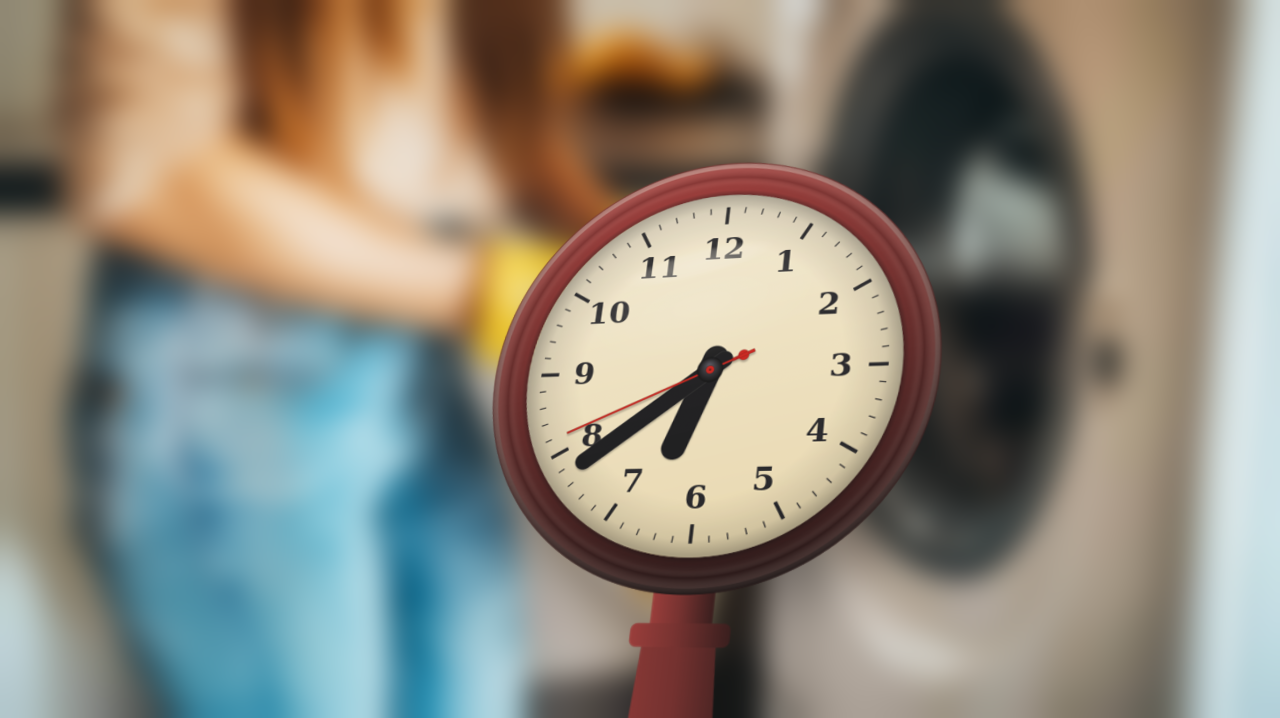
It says 6:38:41
